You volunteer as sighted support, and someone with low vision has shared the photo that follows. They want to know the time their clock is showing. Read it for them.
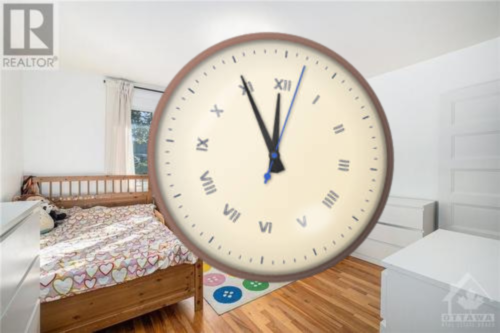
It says 11:55:02
